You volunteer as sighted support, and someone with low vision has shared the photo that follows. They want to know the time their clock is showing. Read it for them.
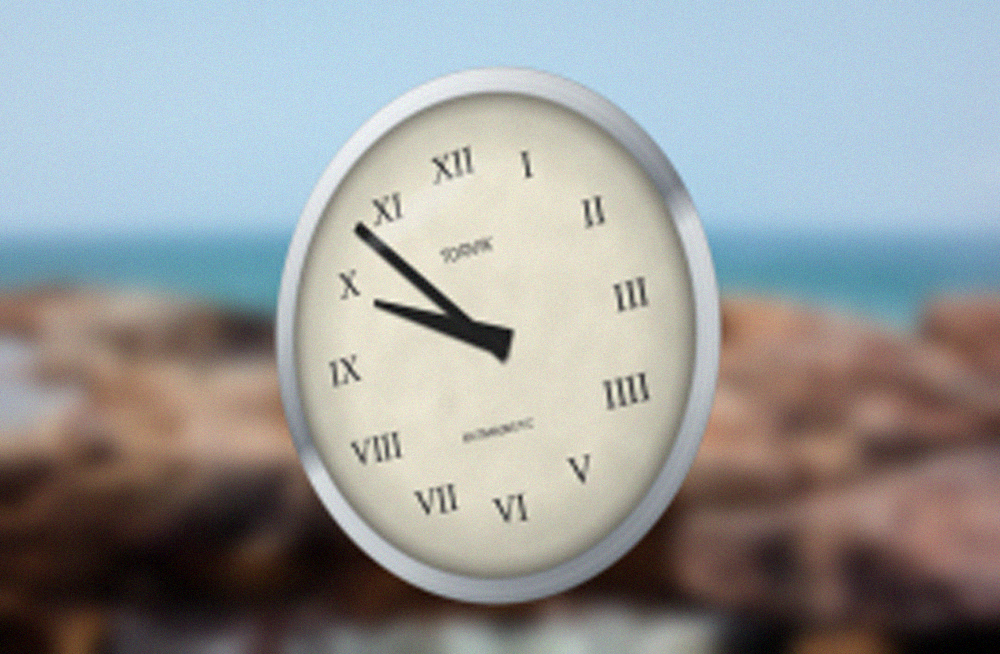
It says 9:53
